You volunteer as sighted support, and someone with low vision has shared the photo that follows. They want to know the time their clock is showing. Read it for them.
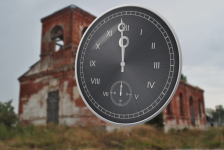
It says 11:59
